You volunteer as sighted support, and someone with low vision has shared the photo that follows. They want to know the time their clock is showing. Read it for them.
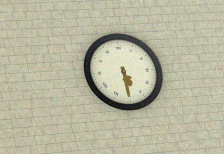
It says 5:30
